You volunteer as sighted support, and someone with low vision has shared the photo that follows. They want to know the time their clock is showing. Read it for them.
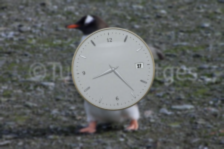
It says 8:24
